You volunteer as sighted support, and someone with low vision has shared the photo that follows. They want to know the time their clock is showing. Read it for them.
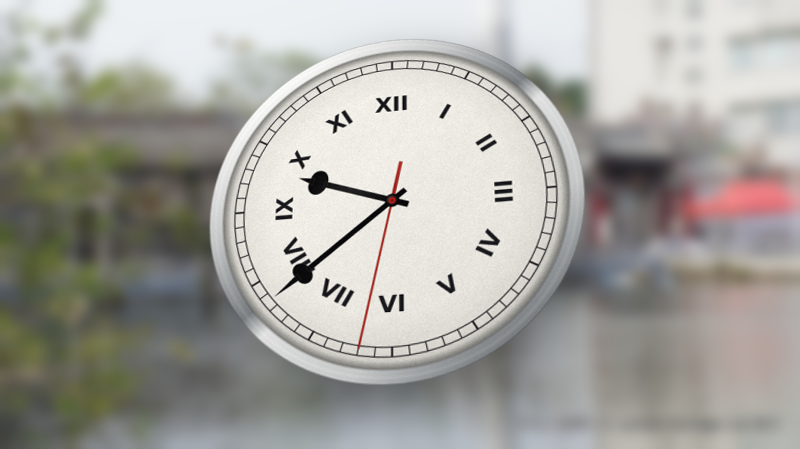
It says 9:38:32
